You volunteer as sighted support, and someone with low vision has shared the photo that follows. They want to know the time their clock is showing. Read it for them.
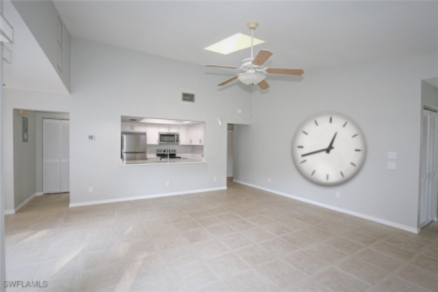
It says 12:42
